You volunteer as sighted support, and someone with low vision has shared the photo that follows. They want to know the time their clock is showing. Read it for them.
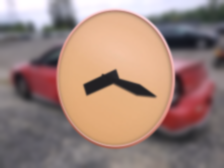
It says 8:18
